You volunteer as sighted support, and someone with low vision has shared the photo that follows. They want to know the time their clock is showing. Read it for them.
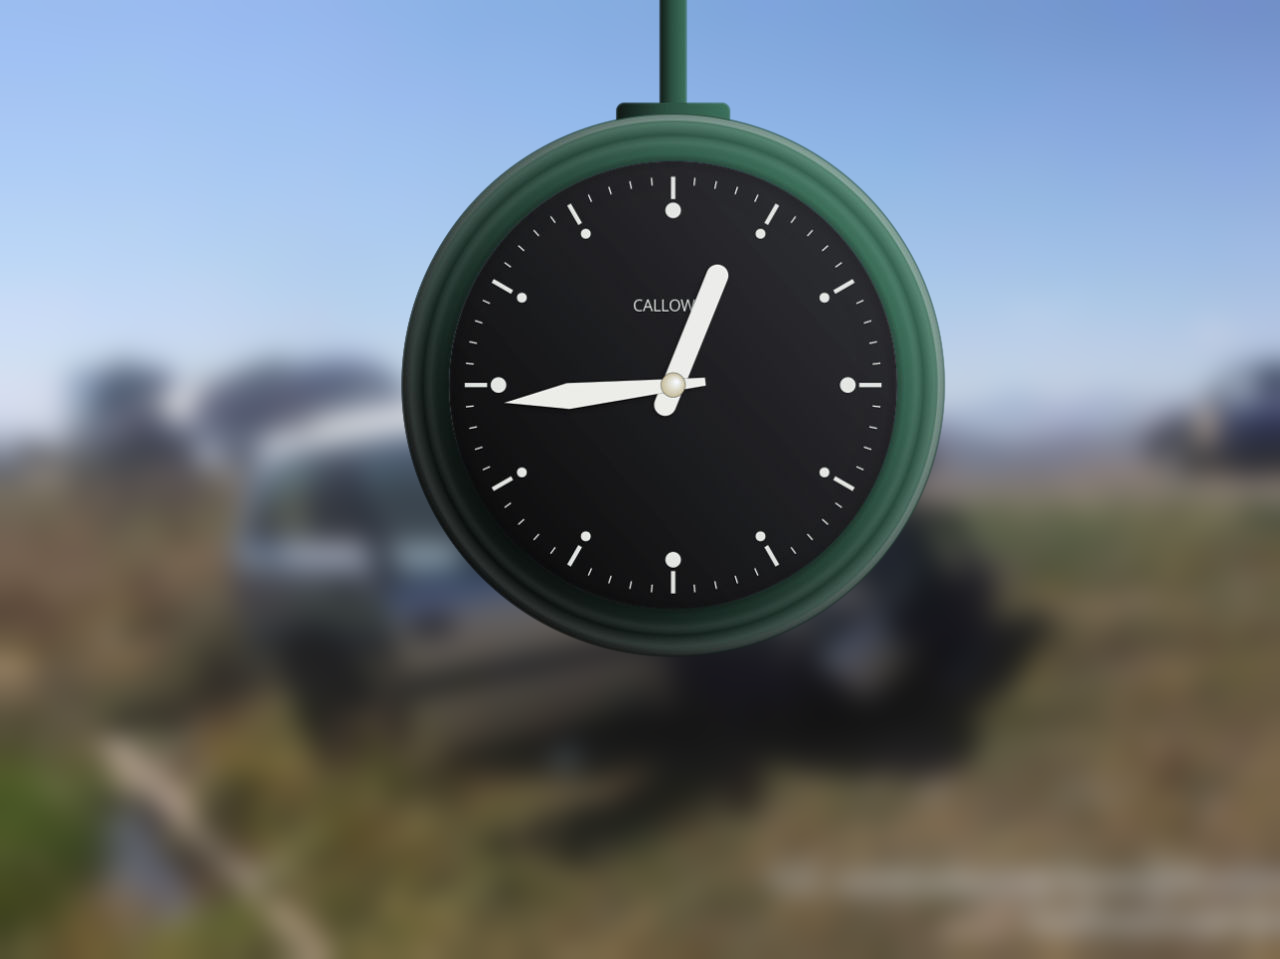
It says 12:44
